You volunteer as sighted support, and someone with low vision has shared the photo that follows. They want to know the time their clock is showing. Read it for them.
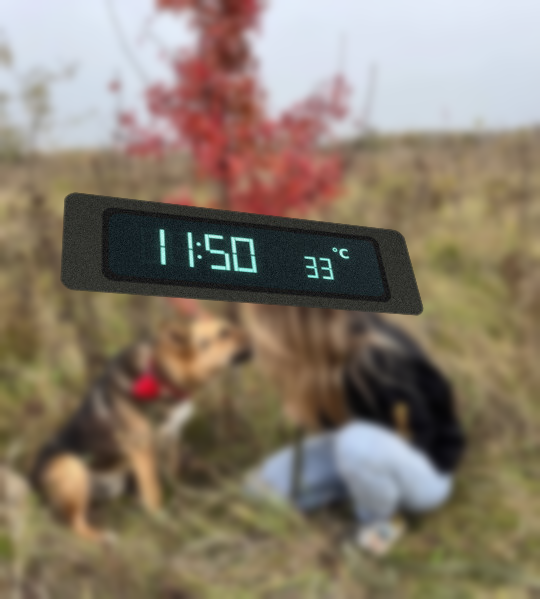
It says 11:50
